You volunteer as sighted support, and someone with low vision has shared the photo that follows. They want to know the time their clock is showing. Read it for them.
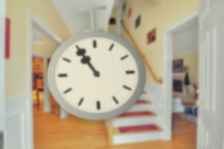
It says 10:55
